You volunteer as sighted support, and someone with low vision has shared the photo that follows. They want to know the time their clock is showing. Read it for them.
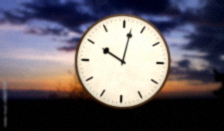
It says 10:02
